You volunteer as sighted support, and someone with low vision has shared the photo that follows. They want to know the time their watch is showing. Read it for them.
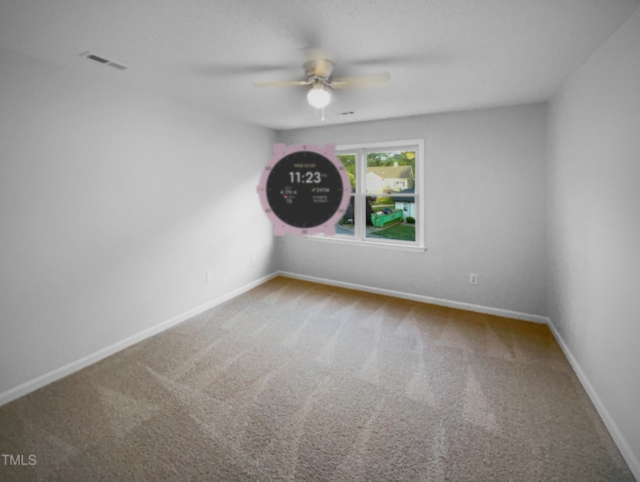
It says 11:23
